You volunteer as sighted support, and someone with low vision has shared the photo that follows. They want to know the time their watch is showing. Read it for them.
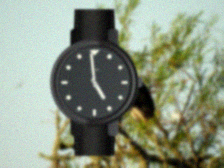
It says 4:59
